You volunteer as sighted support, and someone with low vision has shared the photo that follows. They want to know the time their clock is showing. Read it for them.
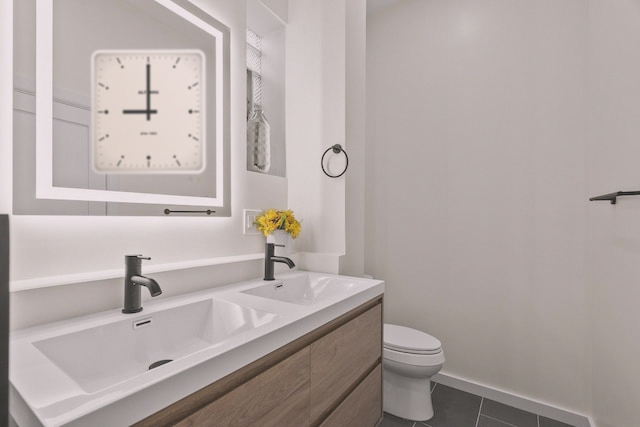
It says 9:00
